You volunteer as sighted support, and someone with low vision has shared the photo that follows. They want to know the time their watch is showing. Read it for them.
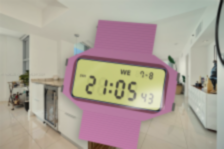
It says 21:05:43
